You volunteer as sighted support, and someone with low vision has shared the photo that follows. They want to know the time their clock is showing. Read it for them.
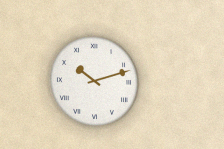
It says 10:12
